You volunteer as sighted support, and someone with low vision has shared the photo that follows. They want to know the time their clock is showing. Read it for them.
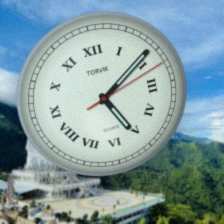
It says 5:09:12
